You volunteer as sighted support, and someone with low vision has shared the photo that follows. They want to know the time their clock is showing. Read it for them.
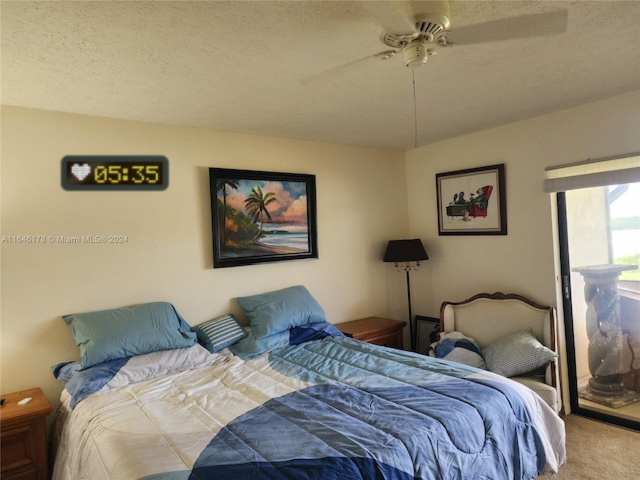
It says 5:35
